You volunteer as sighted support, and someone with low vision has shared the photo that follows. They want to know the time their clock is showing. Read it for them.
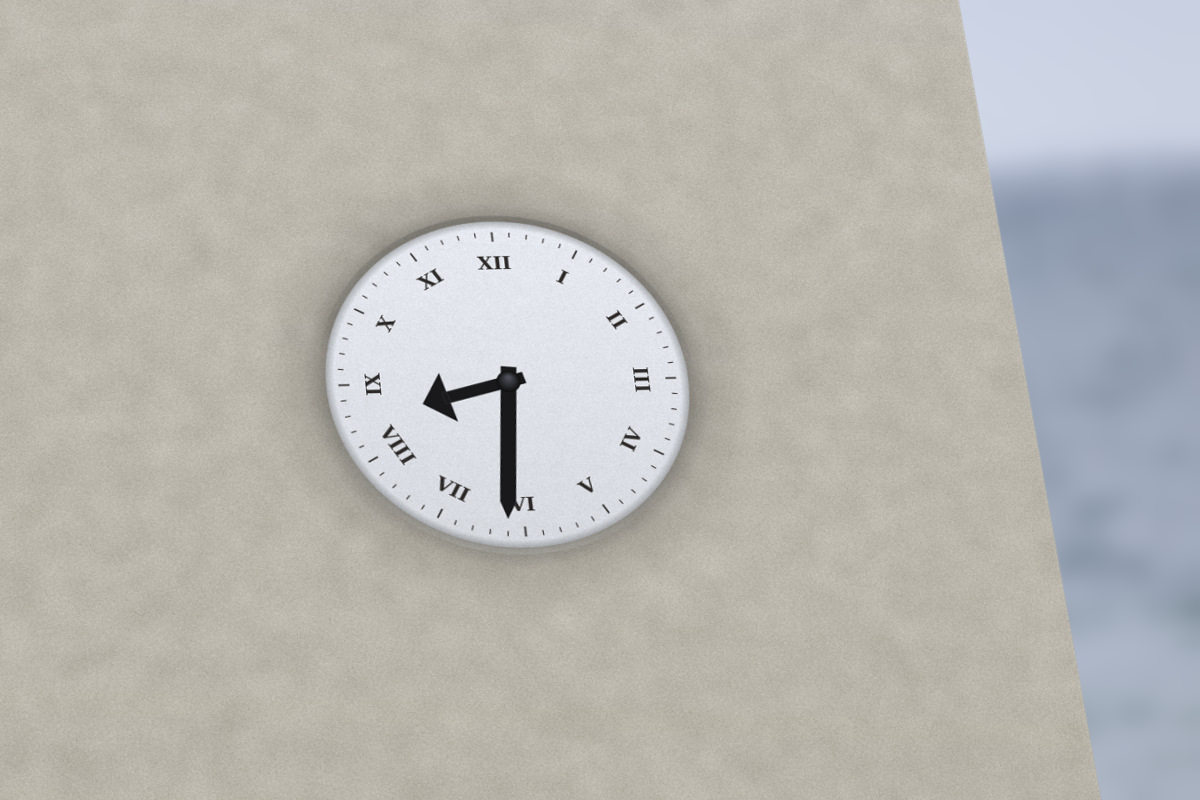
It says 8:31
